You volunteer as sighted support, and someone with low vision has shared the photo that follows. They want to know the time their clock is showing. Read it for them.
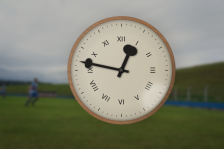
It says 12:47
